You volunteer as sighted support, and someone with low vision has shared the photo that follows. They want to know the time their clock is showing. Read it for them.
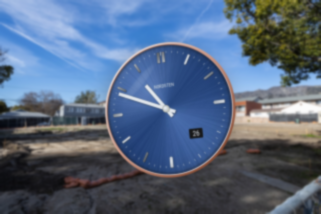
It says 10:49
